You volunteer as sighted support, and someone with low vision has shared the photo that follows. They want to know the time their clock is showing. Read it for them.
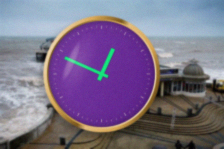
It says 12:49
